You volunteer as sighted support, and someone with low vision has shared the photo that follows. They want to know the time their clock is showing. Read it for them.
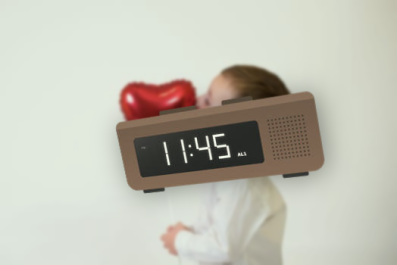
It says 11:45
